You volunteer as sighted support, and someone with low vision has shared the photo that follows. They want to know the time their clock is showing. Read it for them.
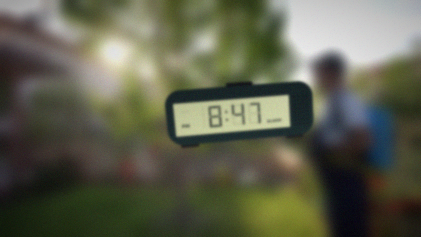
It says 8:47
